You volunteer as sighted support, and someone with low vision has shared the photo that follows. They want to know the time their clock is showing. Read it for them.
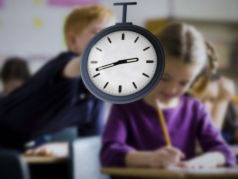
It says 2:42
